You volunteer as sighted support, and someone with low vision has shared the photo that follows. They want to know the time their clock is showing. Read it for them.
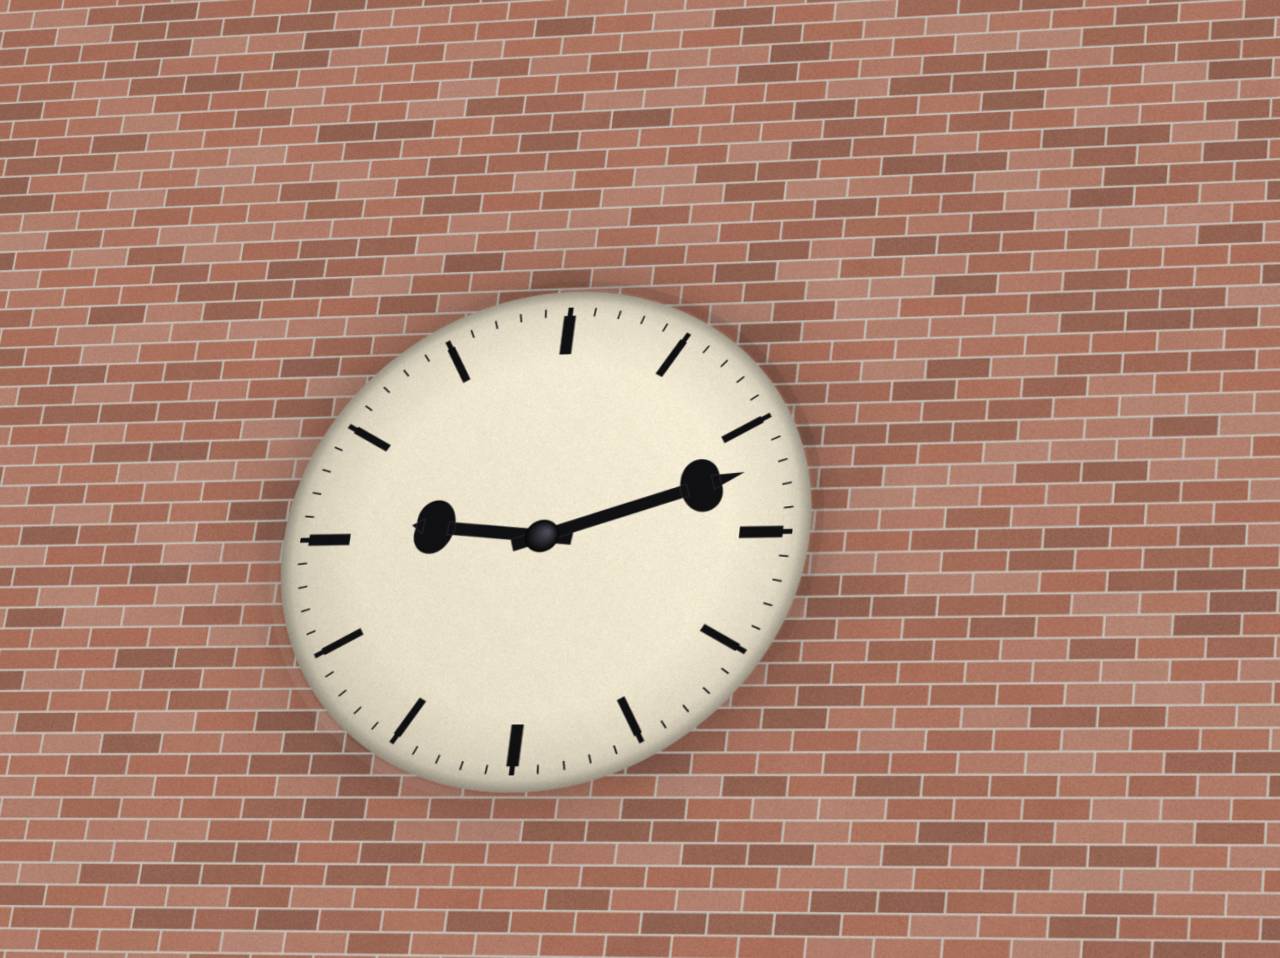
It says 9:12
